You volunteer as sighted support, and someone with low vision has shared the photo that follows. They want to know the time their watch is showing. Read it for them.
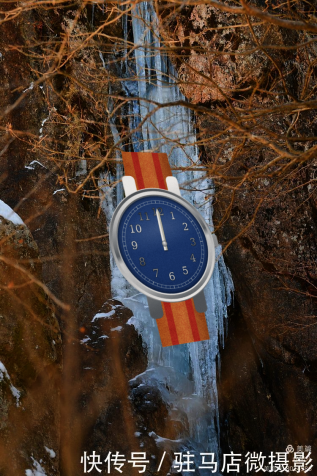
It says 12:00
